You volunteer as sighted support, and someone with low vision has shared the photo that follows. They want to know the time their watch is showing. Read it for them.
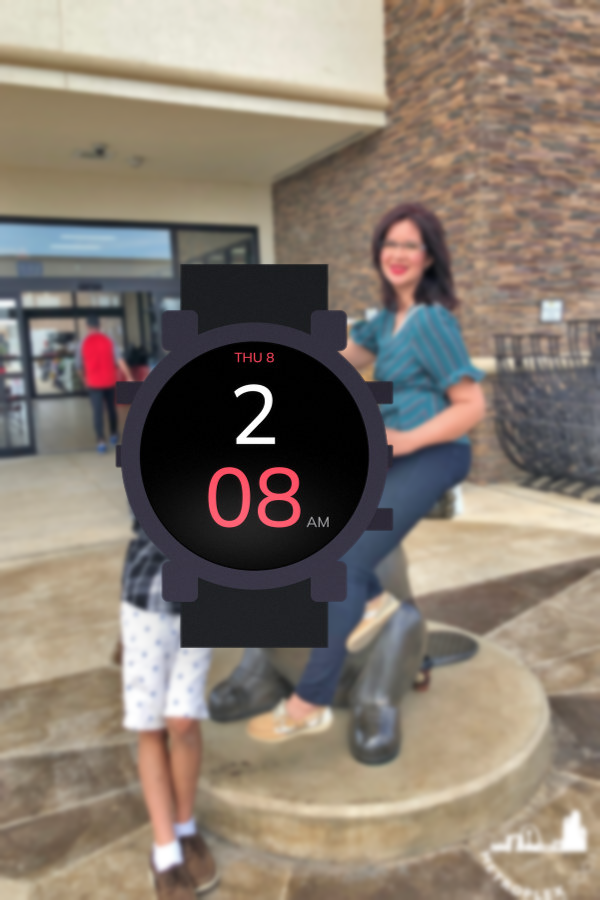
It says 2:08
